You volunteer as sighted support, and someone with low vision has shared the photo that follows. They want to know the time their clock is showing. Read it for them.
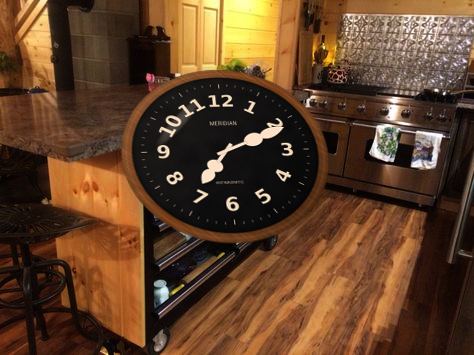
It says 7:11
